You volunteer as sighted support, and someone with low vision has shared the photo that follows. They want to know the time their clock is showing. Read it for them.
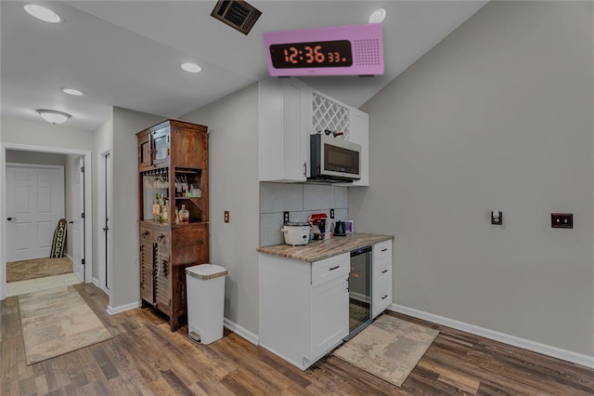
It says 12:36:33
